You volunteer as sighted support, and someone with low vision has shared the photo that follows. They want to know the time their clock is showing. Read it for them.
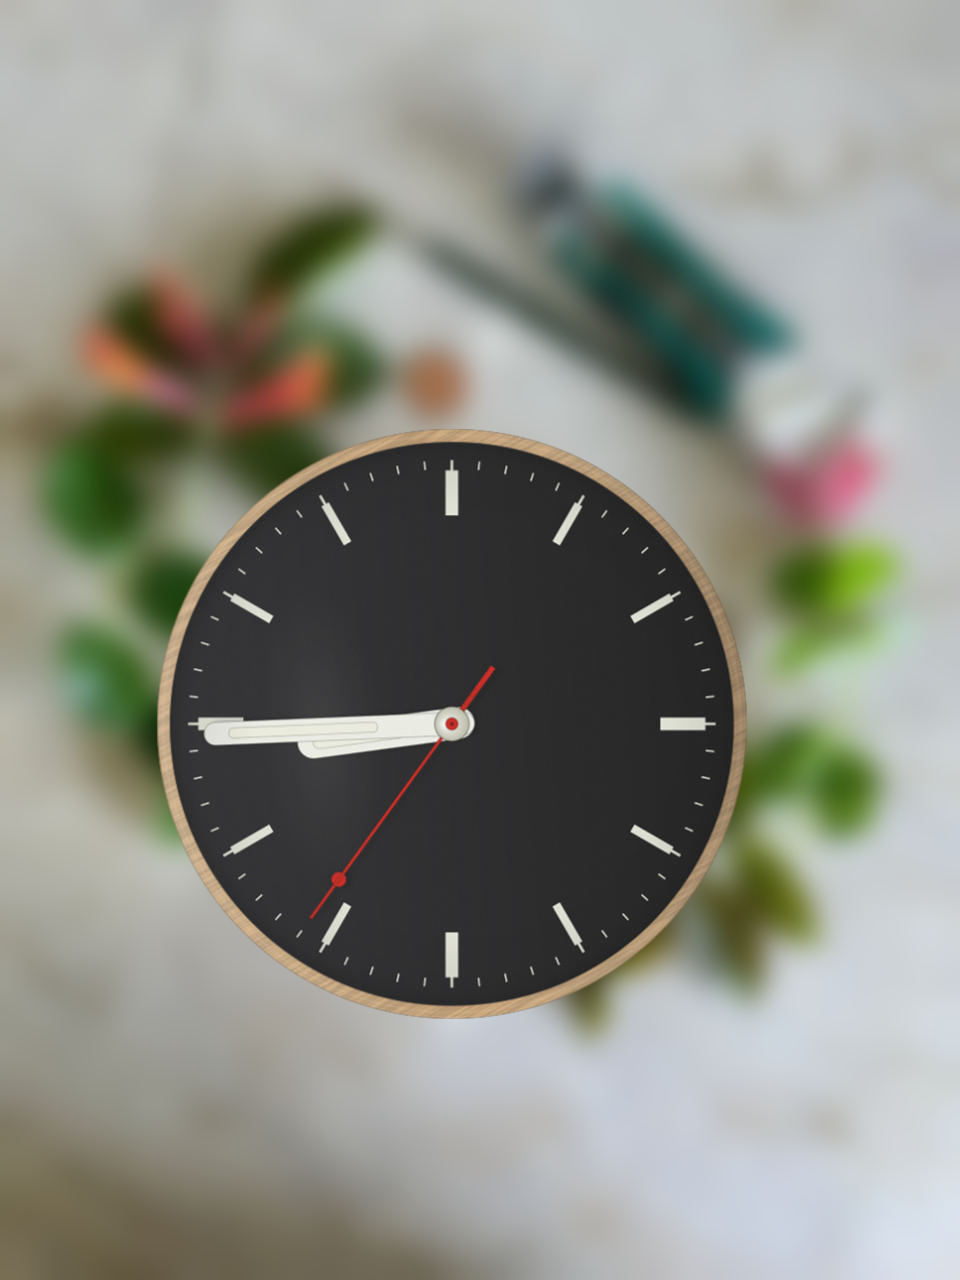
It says 8:44:36
